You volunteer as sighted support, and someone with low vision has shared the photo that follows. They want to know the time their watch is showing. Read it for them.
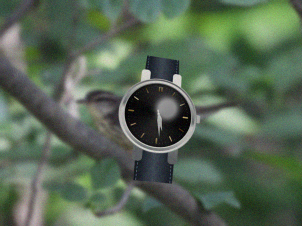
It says 5:29
